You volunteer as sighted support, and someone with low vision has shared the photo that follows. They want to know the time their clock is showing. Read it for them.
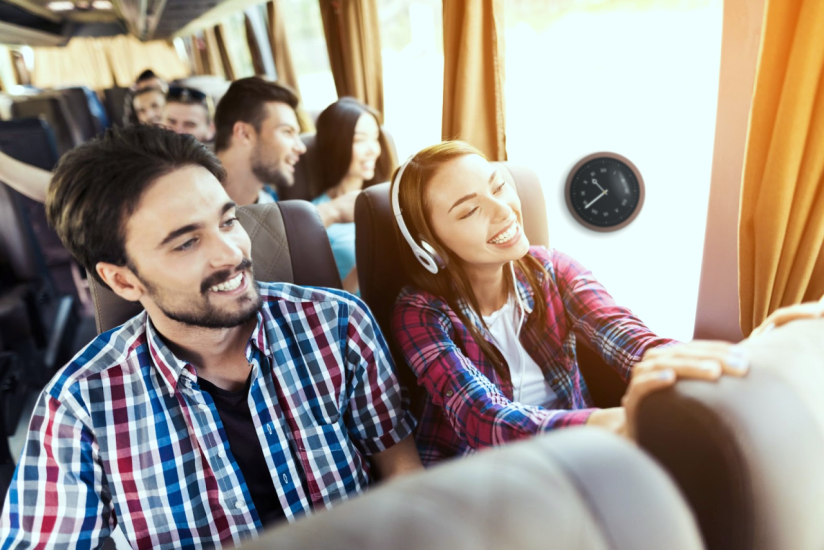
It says 10:39
